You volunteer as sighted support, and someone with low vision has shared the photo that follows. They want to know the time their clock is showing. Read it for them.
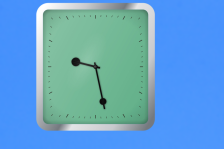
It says 9:28
